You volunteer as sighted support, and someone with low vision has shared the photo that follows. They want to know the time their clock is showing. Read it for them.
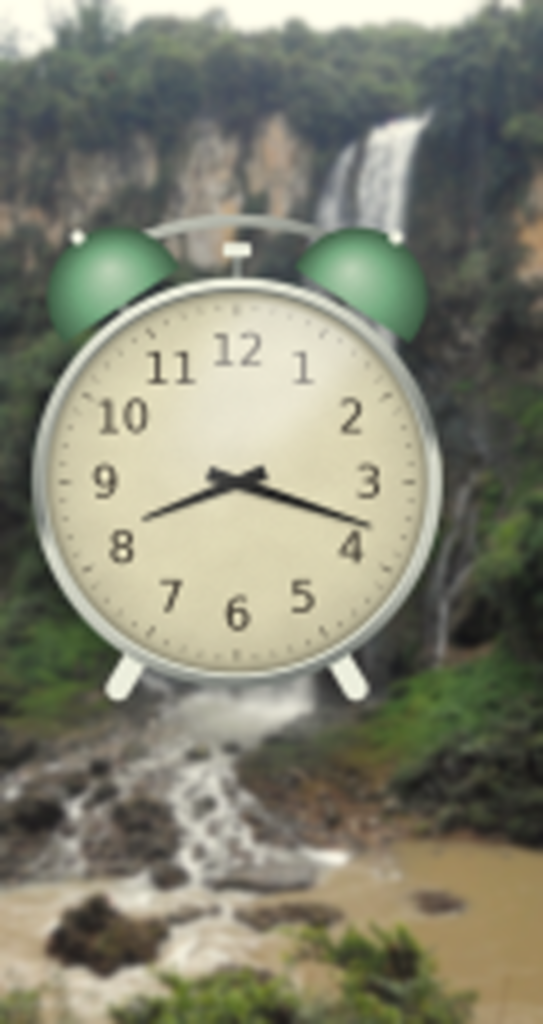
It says 8:18
